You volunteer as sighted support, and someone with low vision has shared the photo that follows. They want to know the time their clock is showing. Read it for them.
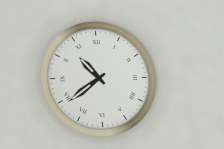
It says 10:39
